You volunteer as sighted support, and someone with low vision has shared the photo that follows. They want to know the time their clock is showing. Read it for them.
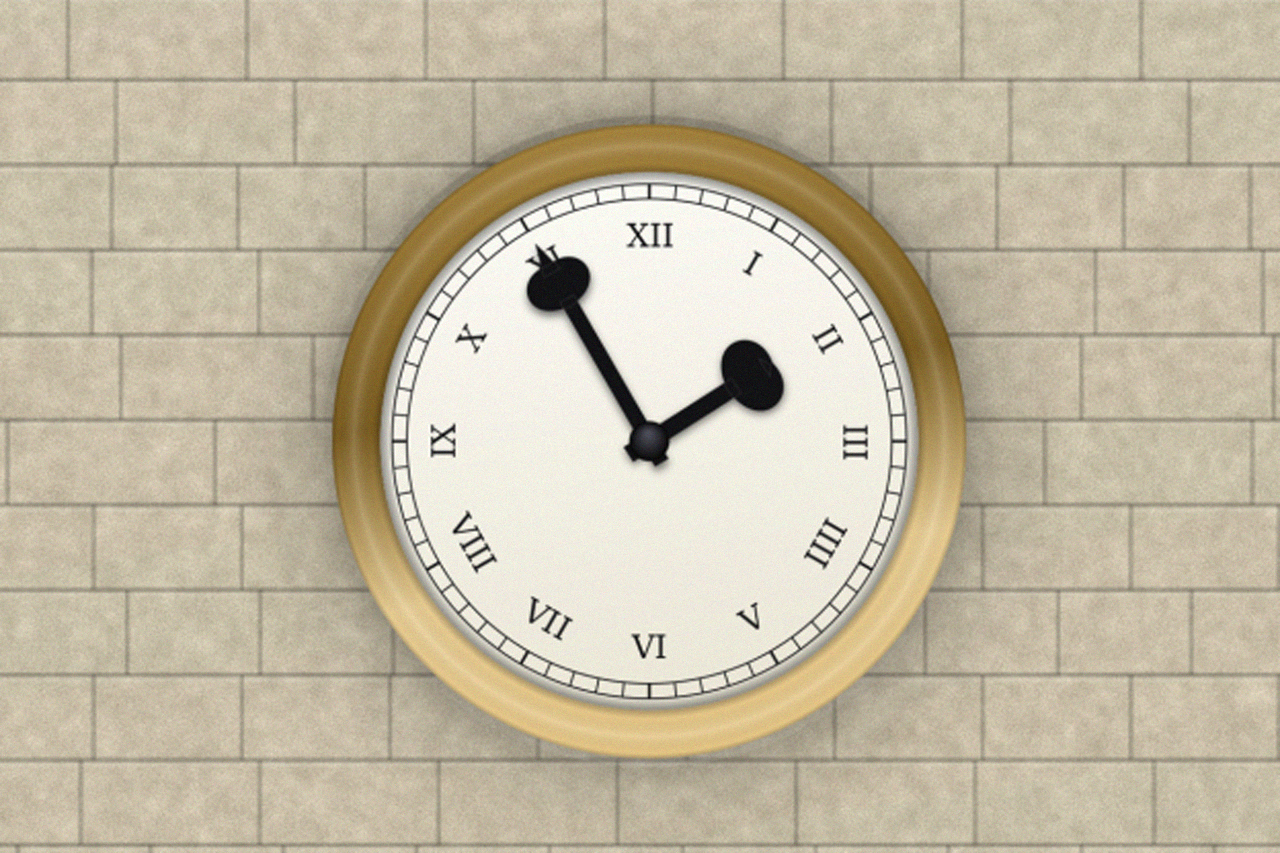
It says 1:55
